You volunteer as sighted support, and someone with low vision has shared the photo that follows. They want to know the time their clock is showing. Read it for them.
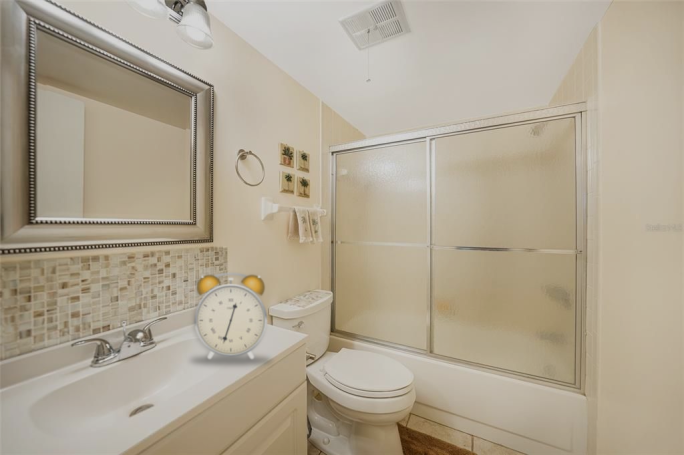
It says 12:33
